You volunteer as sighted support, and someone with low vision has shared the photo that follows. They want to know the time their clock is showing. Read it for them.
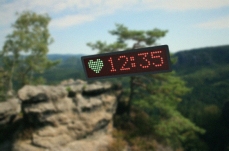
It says 12:35
